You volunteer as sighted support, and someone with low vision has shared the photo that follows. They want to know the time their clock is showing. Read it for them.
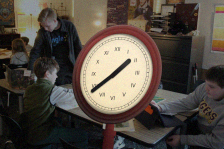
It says 1:39
